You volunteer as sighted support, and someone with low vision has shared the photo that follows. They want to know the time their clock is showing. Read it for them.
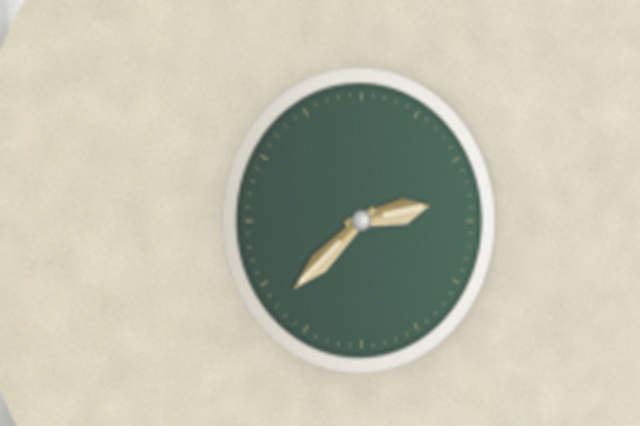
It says 2:38
